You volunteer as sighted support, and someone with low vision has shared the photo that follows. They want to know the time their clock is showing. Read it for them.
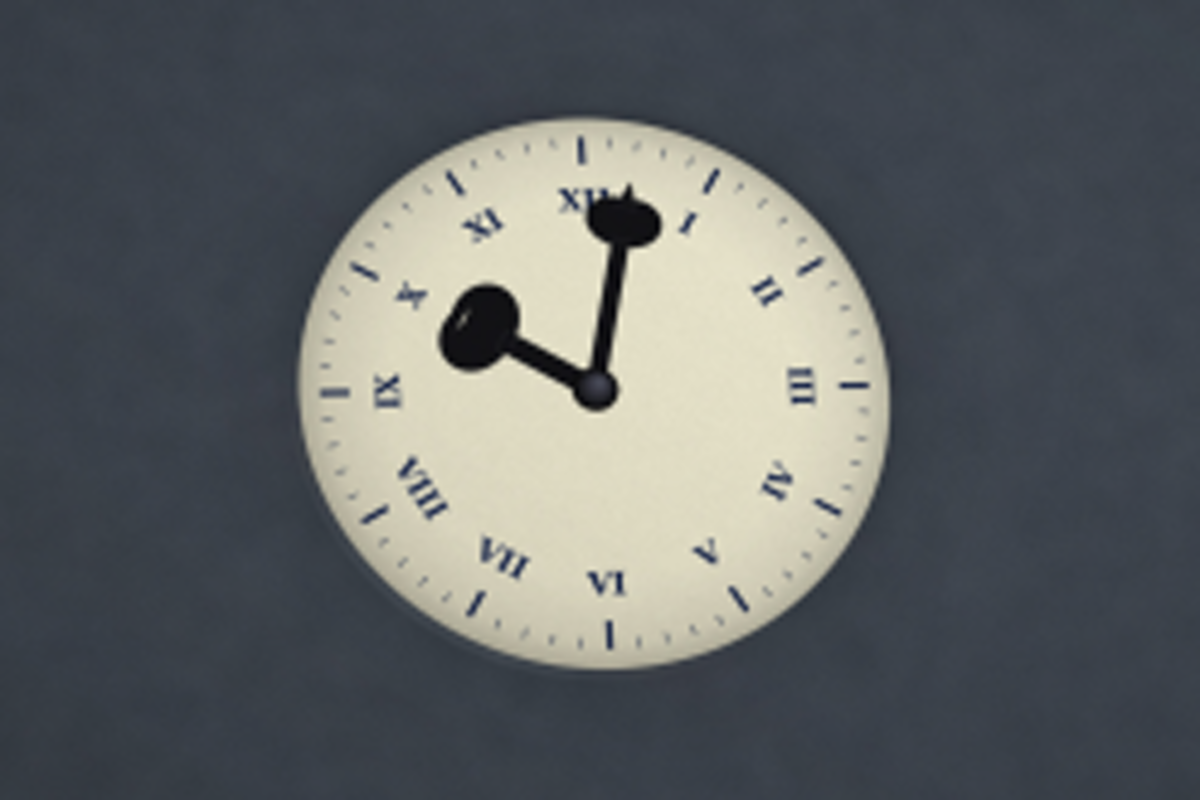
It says 10:02
